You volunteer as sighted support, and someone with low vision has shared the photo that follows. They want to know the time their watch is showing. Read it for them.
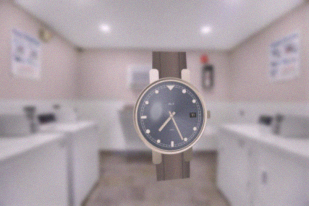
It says 7:26
